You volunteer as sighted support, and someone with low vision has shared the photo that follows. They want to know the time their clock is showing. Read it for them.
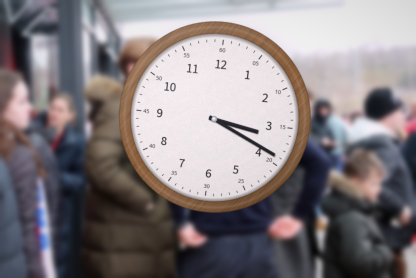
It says 3:19
